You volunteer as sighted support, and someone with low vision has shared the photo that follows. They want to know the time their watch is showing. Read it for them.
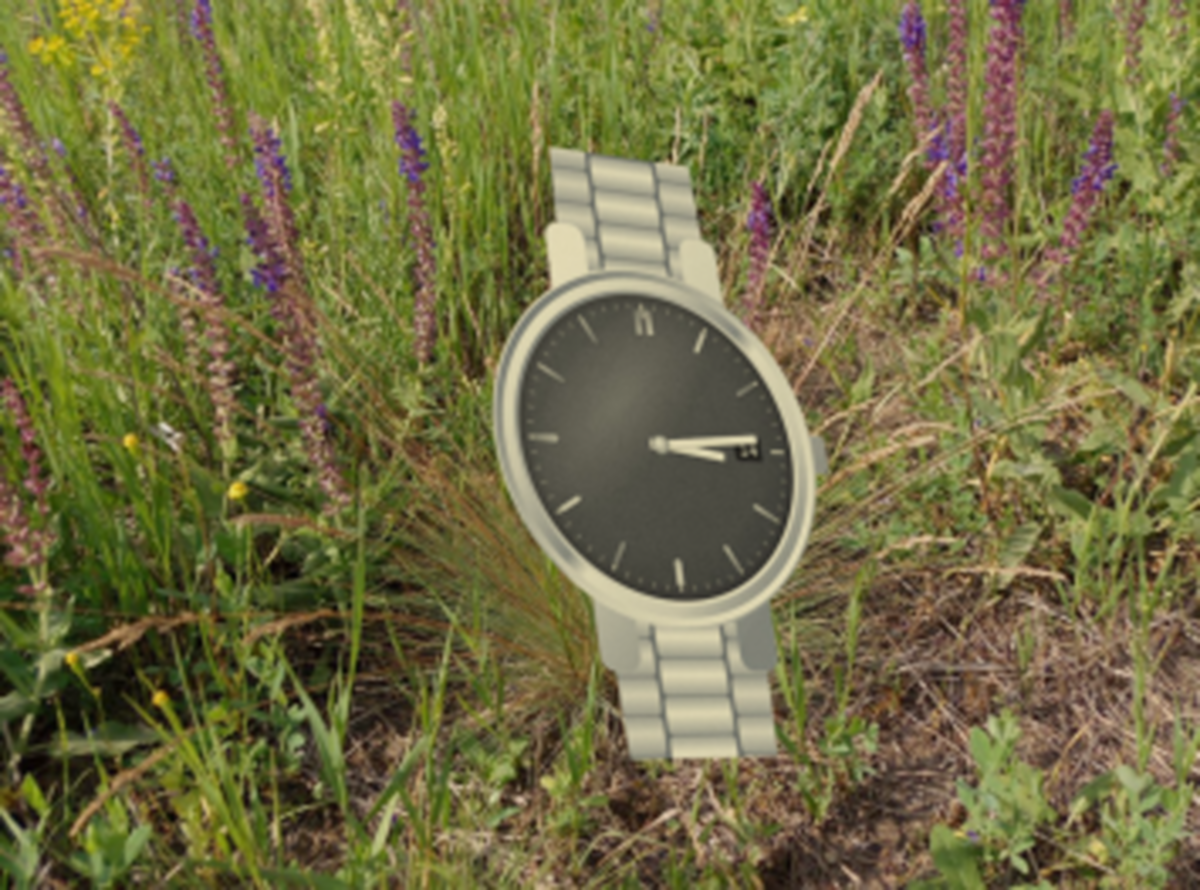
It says 3:14
